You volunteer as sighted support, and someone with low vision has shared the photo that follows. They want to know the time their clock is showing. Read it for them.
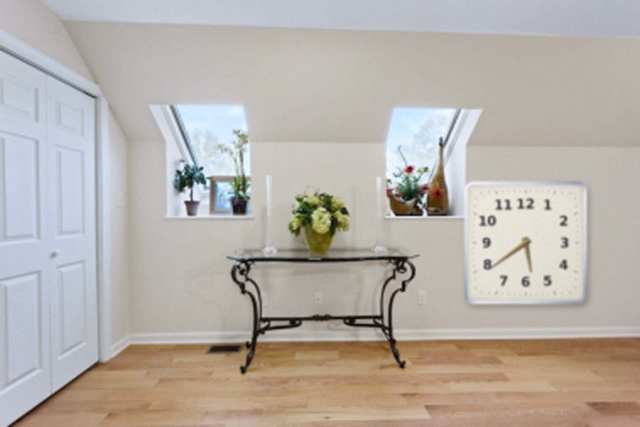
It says 5:39
